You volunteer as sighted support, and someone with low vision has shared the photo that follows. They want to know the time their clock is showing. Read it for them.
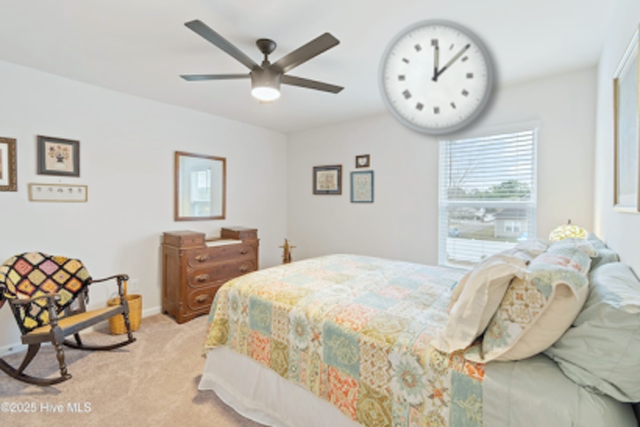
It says 12:08
